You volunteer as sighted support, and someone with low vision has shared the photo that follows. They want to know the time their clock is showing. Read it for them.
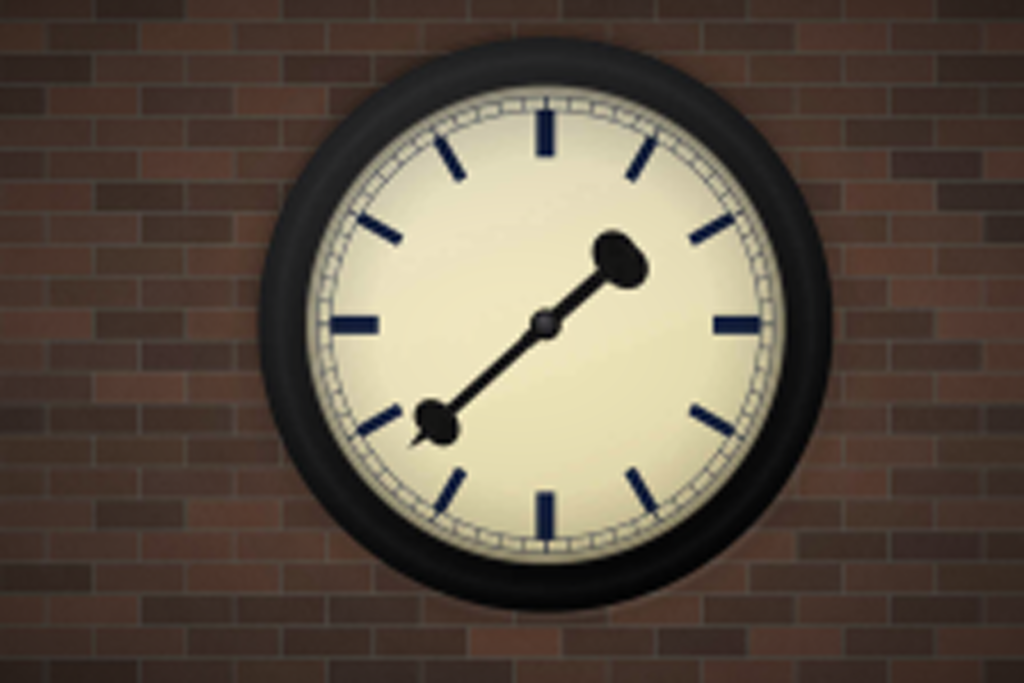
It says 1:38
